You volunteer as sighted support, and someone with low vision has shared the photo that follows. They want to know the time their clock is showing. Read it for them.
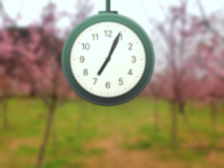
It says 7:04
